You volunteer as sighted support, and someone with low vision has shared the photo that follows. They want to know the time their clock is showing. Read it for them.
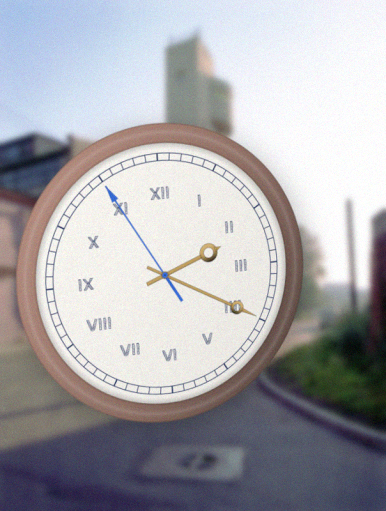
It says 2:19:55
